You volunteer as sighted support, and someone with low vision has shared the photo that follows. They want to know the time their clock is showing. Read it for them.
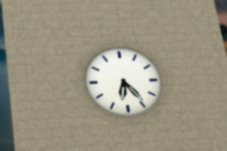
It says 6:24
